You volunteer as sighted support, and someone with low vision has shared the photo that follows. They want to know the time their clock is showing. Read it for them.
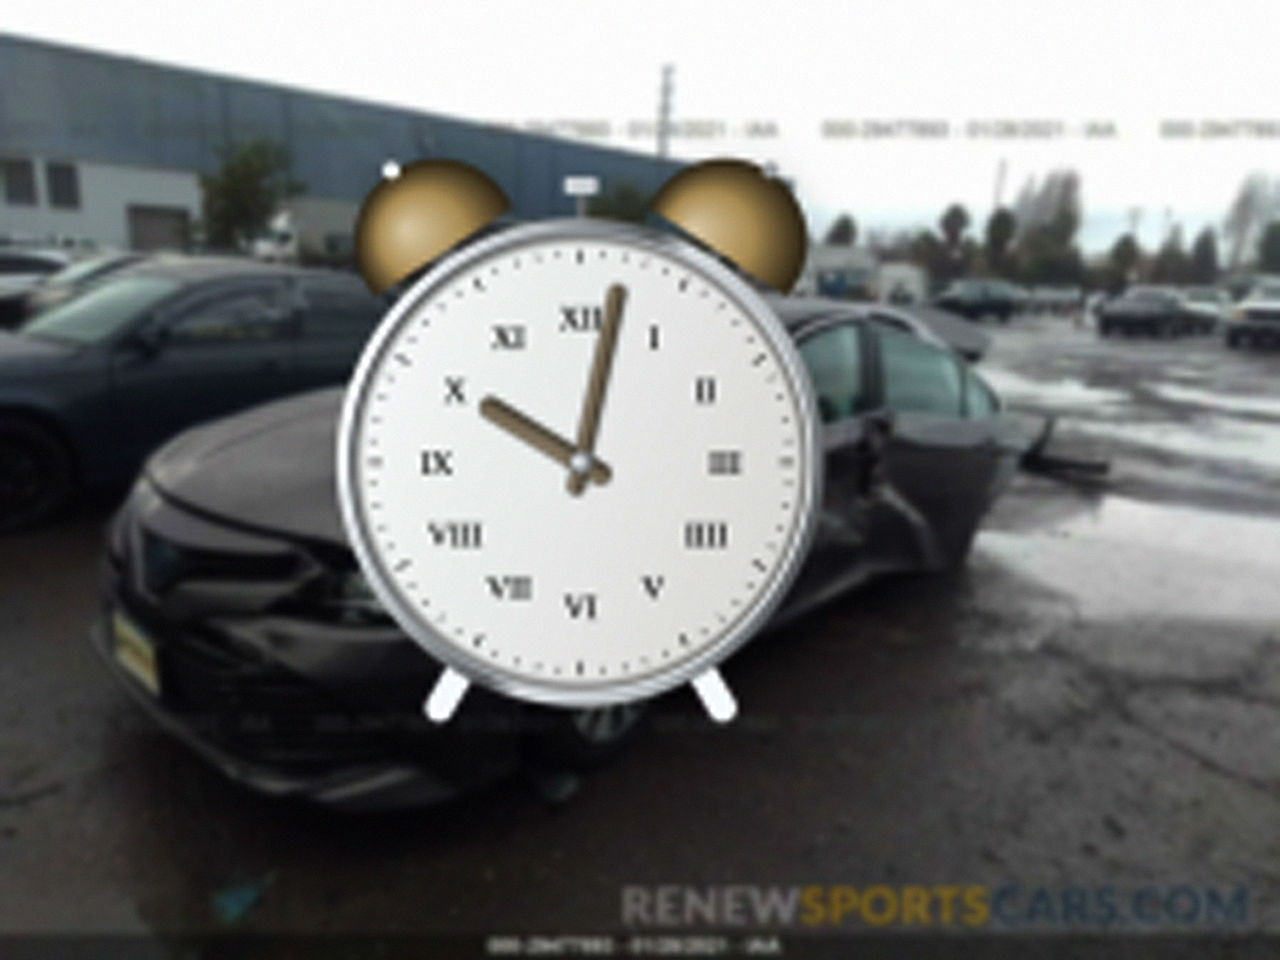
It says 10:02
